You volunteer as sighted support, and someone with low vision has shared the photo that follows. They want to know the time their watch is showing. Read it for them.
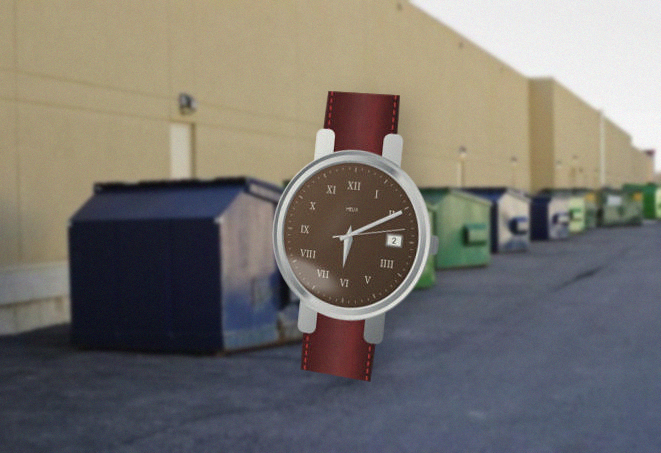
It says 6:10:13
